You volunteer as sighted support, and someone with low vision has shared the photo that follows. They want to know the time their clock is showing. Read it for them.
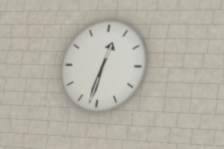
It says 12:32
